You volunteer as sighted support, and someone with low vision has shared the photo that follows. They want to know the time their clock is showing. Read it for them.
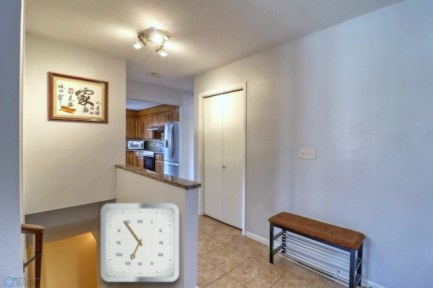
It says 6:54
